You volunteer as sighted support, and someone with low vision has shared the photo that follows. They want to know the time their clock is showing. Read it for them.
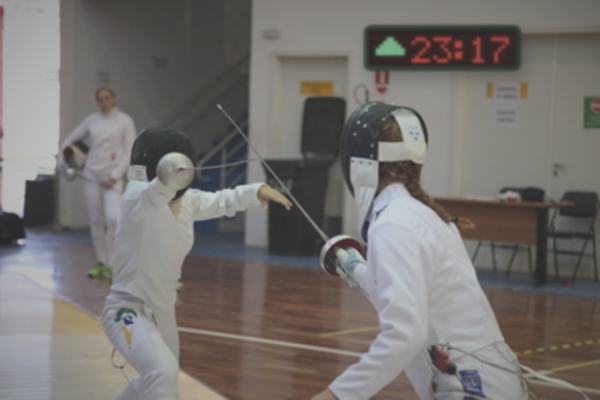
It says 23:17
